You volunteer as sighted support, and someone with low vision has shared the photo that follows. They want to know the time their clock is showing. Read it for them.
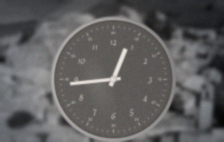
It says 12:44
